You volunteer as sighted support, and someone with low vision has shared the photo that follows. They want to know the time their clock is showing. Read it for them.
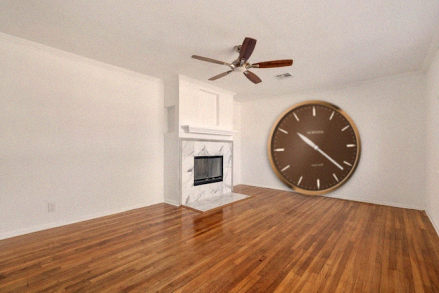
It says 10:22
